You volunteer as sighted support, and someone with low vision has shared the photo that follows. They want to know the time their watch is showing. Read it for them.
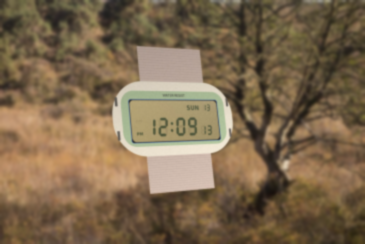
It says 12:09
